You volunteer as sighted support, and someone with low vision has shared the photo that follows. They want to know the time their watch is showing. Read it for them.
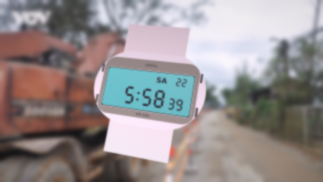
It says 5:58:39
